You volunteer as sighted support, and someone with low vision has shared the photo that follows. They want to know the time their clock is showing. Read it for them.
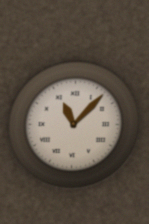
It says 11:07
